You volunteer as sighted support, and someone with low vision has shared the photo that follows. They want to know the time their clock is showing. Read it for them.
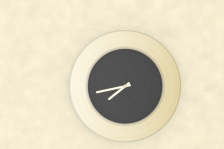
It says 7:43
